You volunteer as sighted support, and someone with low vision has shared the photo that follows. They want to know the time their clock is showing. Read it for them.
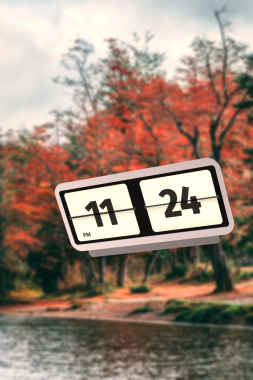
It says 11:24
